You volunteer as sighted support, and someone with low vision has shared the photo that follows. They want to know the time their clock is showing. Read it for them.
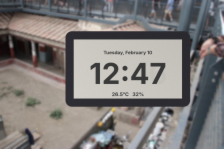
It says 12:47
